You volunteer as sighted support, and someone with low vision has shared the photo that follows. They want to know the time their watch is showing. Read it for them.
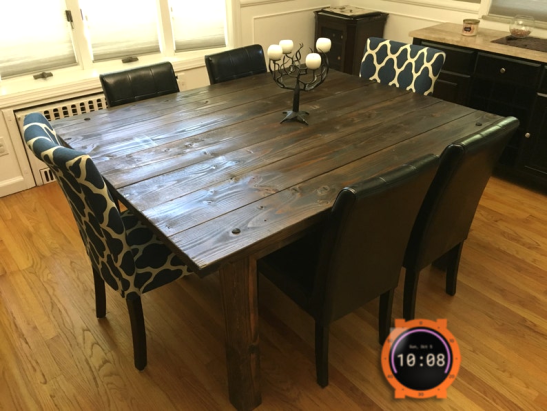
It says 10:08
